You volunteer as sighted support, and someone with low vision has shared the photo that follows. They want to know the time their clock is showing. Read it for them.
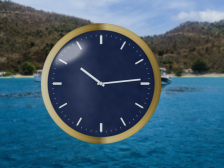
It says 10:14
